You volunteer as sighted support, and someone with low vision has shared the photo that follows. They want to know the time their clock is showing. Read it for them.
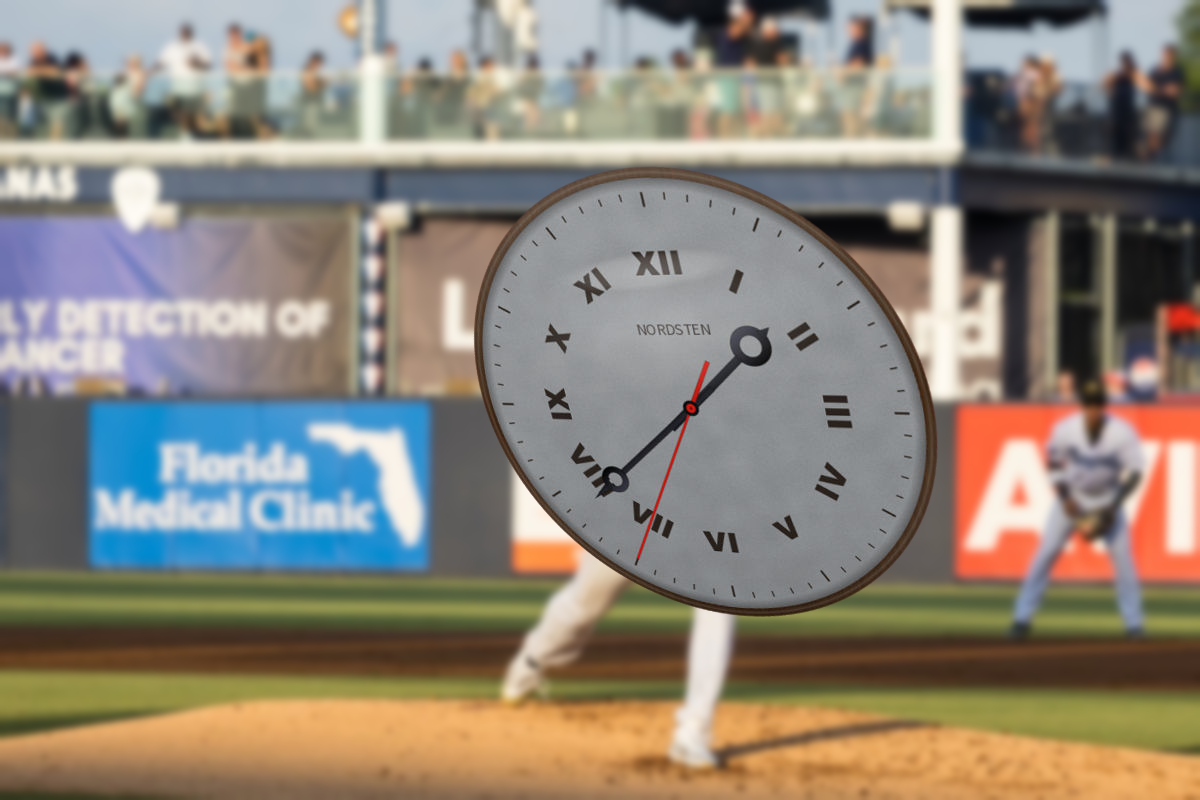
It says 1:38:35
